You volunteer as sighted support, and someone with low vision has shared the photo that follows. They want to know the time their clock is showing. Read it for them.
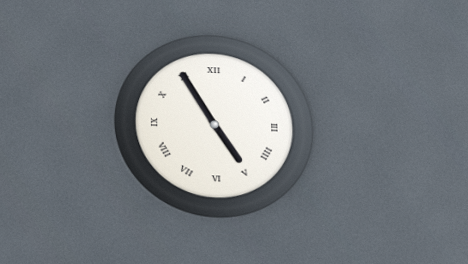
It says 4:55
